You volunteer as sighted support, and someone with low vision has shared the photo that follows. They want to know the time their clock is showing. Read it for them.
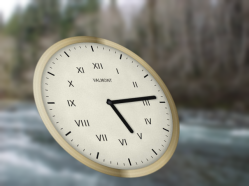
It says 5:14
